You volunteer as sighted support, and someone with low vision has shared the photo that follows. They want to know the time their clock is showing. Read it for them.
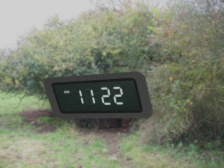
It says 11:22
